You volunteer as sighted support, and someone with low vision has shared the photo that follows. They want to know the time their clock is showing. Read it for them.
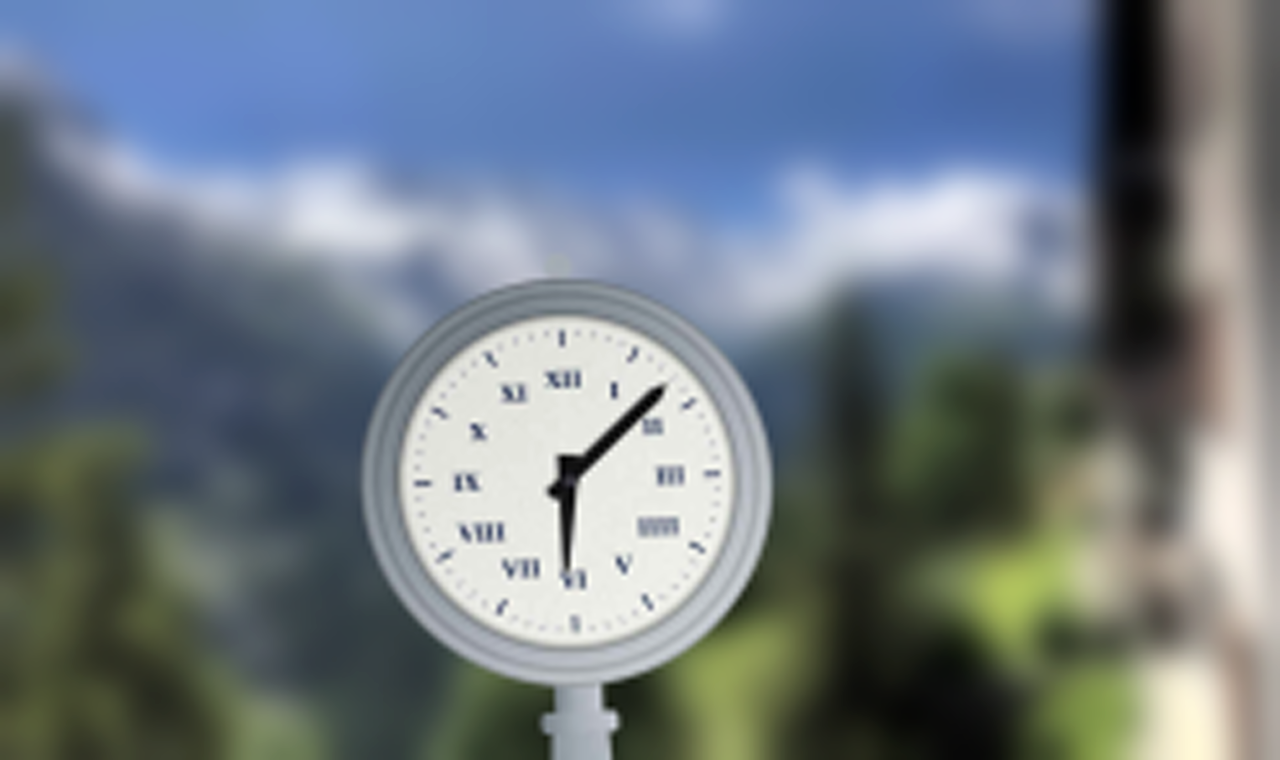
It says 6:08
